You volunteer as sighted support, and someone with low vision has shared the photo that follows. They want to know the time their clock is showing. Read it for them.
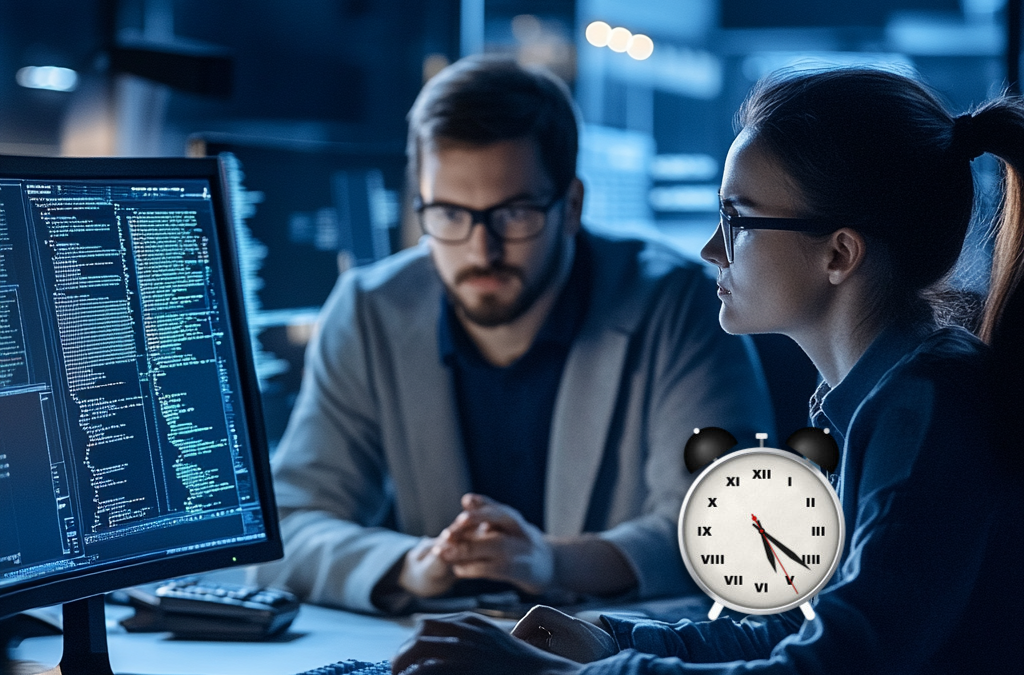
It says 5:21:25
